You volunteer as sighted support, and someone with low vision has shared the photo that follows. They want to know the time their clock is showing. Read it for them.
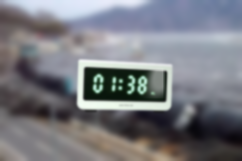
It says 1:38
